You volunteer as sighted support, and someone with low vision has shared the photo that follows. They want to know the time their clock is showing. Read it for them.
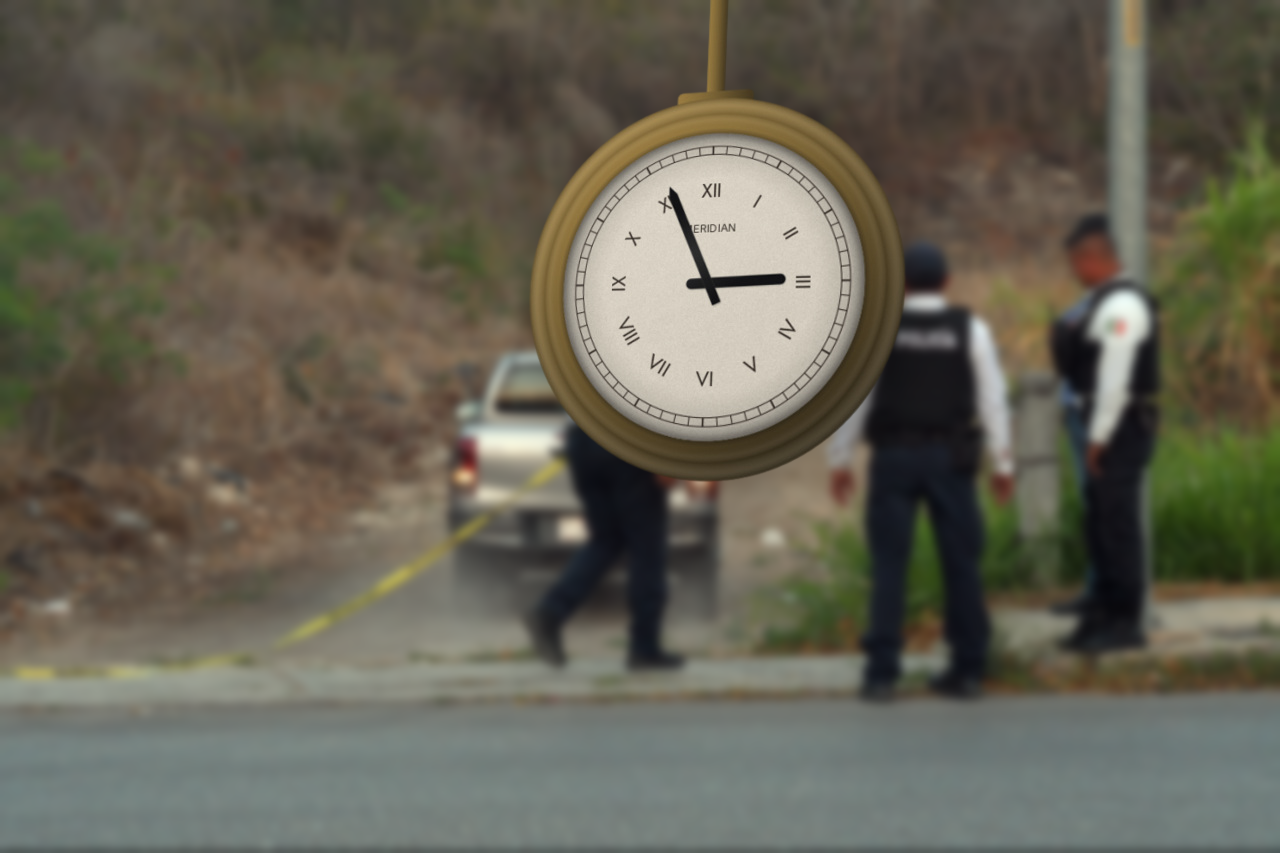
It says 2:56
